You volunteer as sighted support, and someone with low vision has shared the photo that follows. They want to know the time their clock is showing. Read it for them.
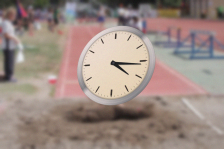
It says 4:16
